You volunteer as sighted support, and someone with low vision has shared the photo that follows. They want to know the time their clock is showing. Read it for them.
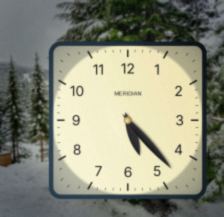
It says 5:23
